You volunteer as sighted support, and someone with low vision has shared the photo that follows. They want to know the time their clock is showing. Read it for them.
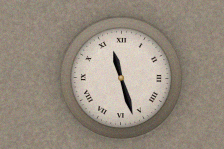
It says 11:27
